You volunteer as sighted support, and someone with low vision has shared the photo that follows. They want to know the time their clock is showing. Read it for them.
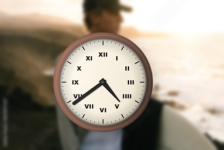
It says 4:39
